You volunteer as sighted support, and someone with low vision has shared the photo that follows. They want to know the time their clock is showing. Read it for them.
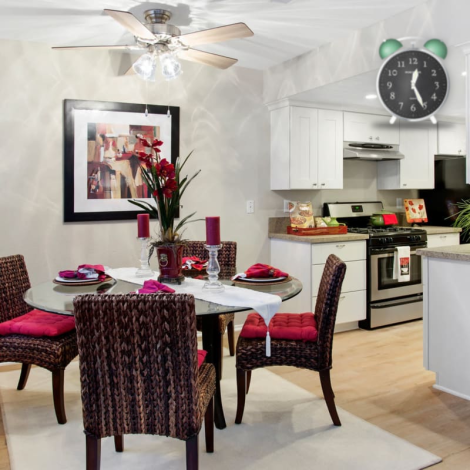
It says 12:26
